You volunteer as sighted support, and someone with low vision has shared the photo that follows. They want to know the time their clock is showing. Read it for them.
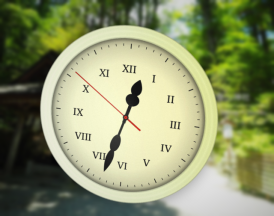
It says 12:32:51
